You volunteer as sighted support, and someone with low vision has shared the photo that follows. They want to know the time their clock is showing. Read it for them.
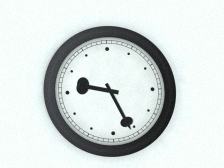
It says 9:26
